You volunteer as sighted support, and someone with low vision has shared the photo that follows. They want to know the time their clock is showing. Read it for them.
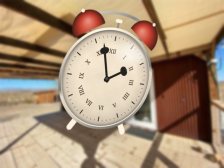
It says 1:57
